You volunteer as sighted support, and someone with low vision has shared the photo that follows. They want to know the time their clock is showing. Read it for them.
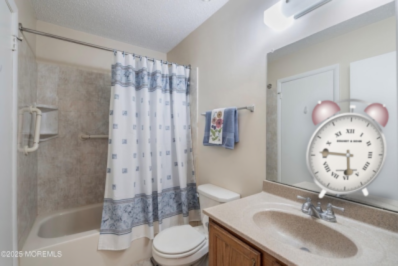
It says 5:46
